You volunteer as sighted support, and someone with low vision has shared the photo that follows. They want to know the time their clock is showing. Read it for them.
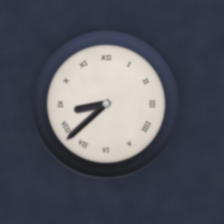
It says 8:38
